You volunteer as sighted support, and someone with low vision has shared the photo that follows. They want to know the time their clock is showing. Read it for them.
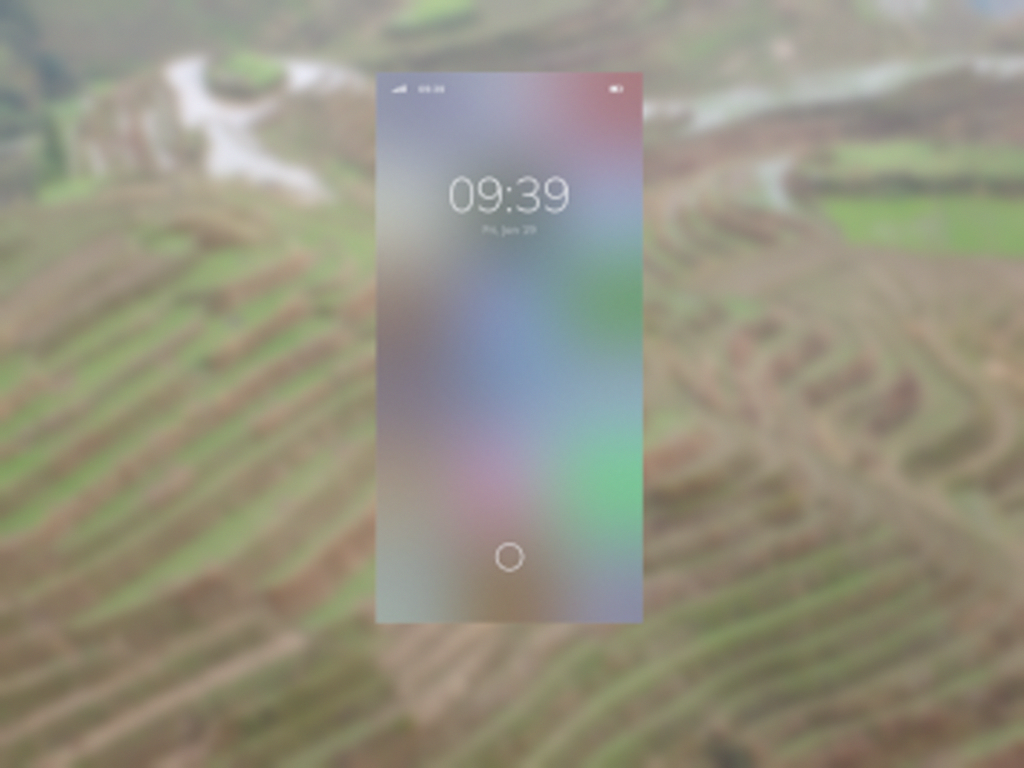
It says 9:39
